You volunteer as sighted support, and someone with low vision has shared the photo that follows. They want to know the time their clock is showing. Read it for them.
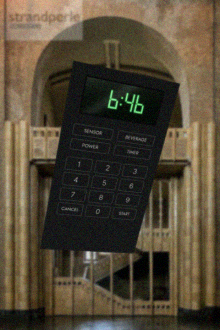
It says 6:46
